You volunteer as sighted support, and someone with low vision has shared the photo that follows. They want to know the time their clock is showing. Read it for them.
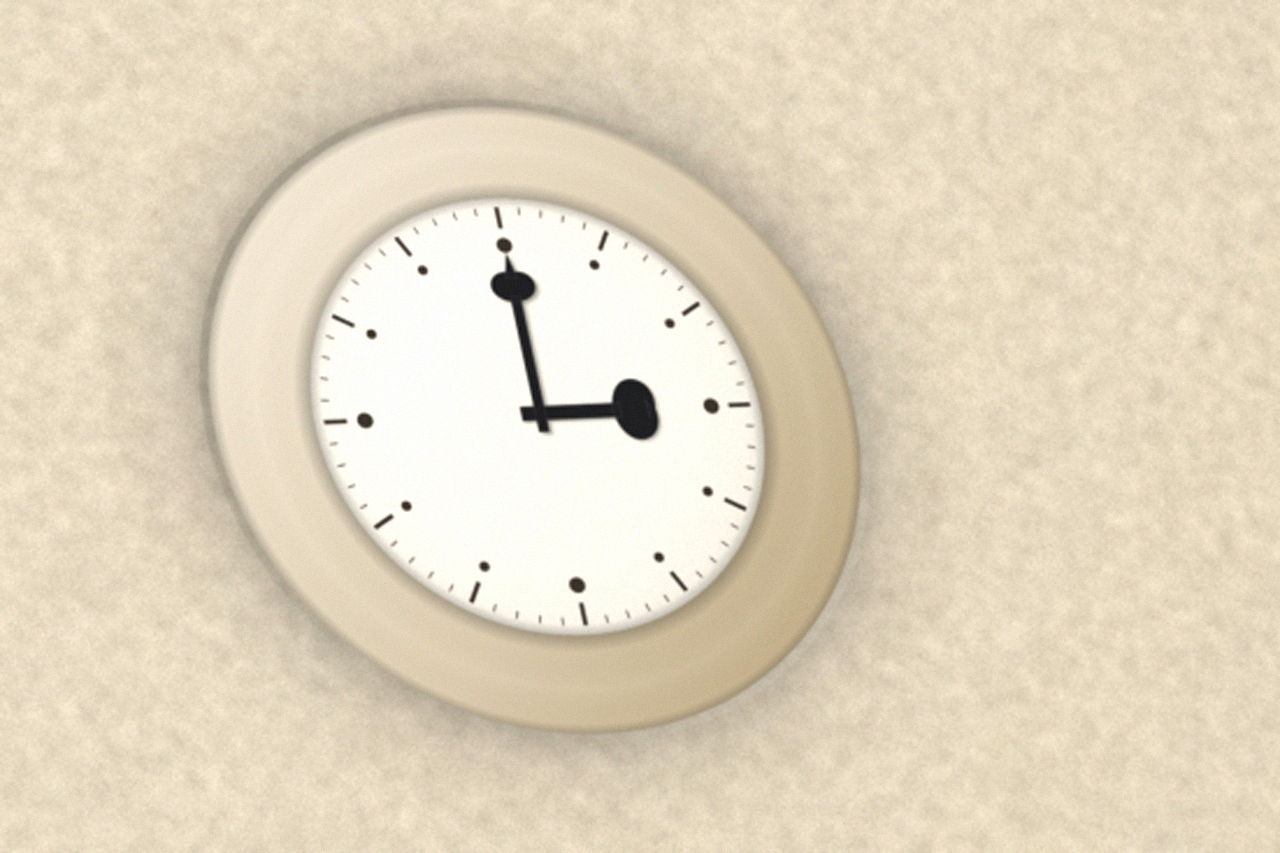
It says 3:00
